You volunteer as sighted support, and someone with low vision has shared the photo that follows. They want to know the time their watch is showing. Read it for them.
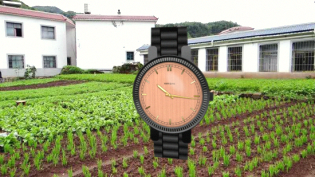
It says 10:16
